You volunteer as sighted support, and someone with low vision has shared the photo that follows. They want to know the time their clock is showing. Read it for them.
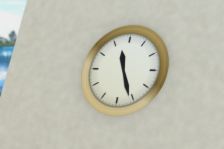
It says 11:26
